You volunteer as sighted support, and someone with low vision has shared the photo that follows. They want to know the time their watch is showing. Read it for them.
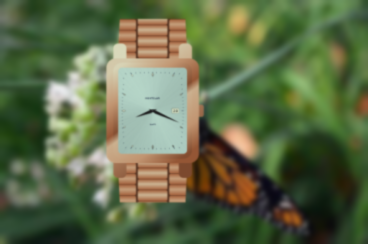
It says 8:19
